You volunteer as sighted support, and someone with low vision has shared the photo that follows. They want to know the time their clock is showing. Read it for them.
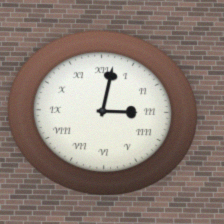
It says 3:02
